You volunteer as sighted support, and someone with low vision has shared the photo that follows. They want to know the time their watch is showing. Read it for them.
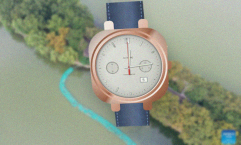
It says 12:14
